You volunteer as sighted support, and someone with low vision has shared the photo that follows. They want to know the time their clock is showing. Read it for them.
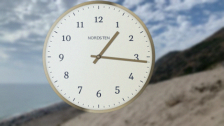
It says 1:16
